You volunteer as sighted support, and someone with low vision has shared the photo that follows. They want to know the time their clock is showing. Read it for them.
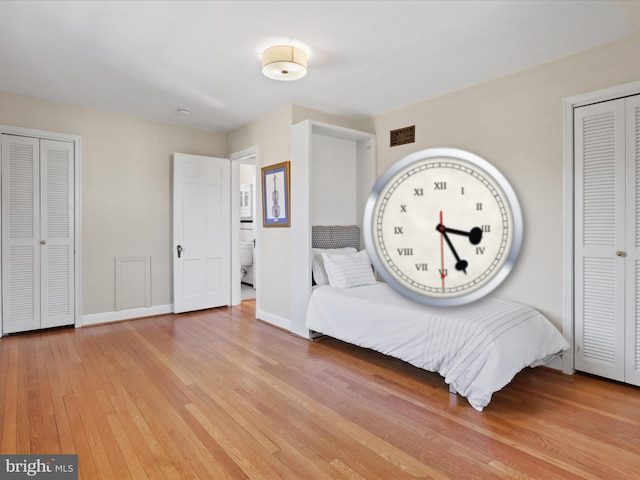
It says 3:25:30
